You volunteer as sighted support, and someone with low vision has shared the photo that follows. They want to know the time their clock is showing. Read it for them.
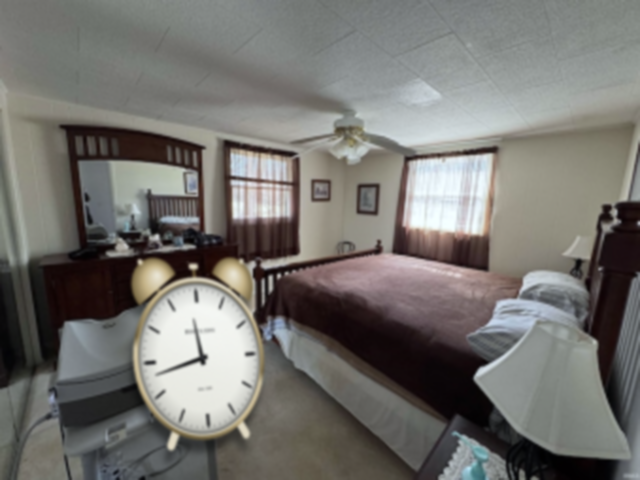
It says 11:43
